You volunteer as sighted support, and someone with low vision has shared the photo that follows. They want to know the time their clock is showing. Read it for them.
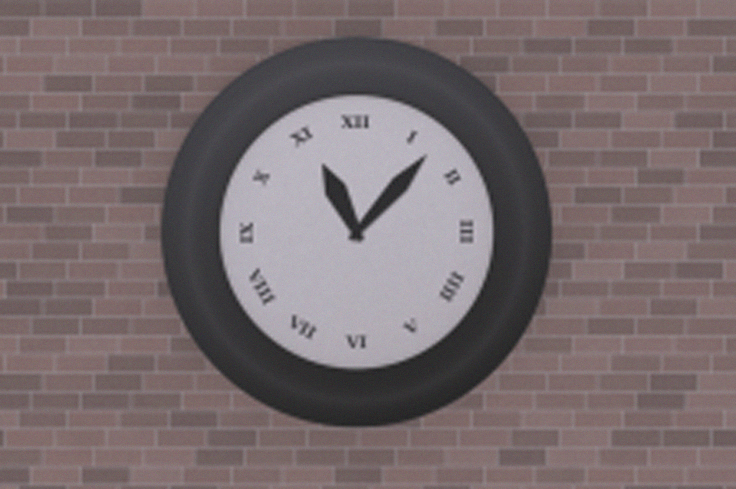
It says 11:07
